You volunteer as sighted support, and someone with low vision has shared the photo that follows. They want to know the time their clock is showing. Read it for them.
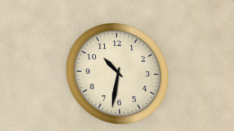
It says 10:32
